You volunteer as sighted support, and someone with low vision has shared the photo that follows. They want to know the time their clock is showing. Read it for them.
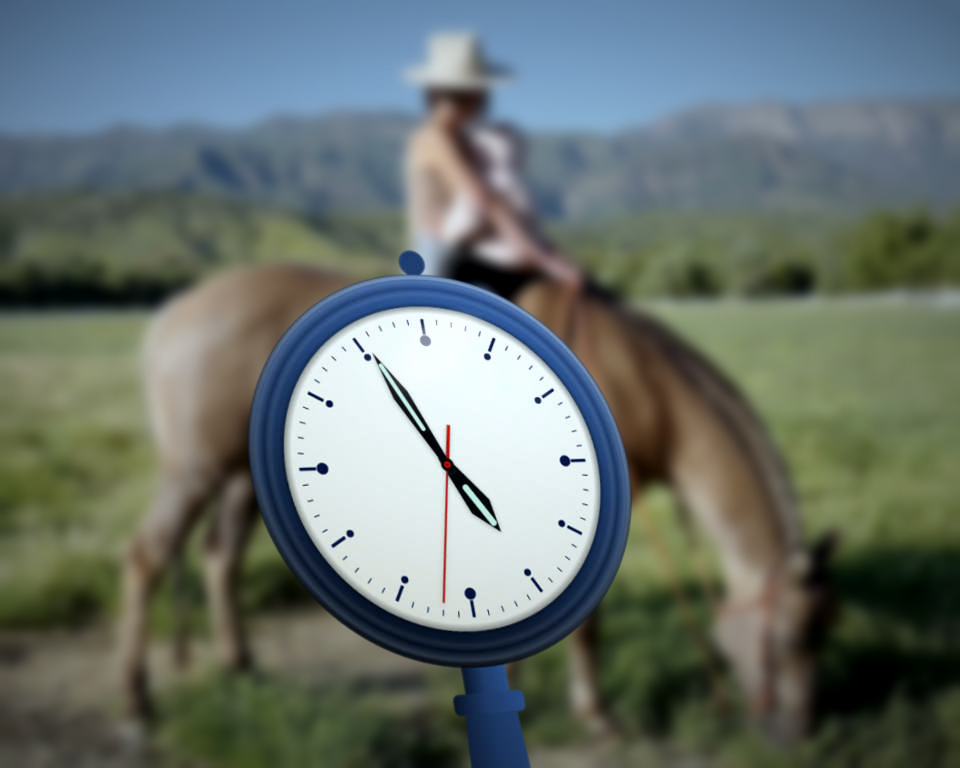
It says 4:55:32
